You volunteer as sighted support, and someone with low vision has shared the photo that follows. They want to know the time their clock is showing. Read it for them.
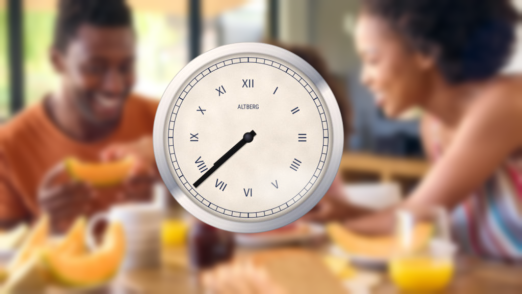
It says 7:38
